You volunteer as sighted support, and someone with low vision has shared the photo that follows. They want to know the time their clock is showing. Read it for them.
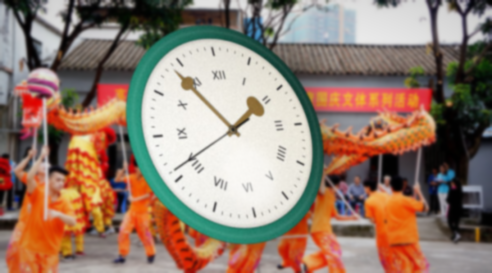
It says 1:53:41
